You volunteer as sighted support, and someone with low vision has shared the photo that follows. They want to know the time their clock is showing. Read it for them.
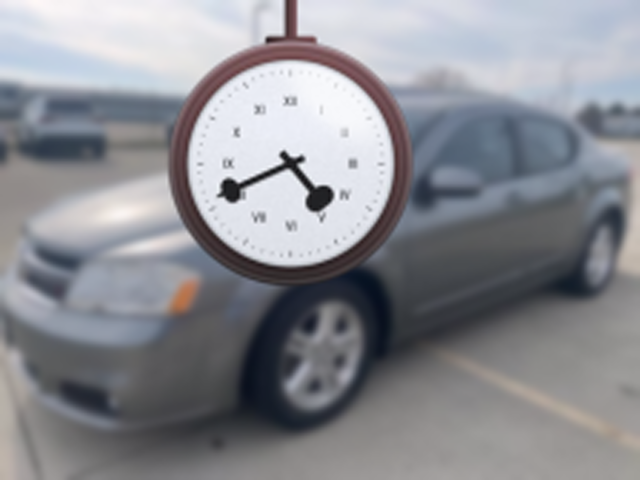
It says 4:41
